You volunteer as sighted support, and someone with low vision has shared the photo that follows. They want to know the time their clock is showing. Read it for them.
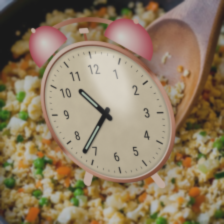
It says 10:37
